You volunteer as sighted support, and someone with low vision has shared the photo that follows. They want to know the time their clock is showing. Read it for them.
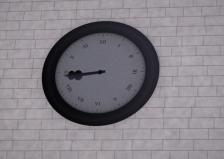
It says 8:44
